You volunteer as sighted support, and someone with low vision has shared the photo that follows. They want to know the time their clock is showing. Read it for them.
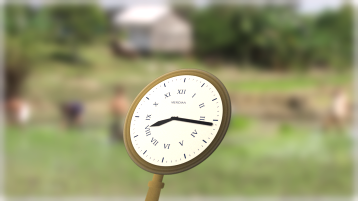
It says 8:16
